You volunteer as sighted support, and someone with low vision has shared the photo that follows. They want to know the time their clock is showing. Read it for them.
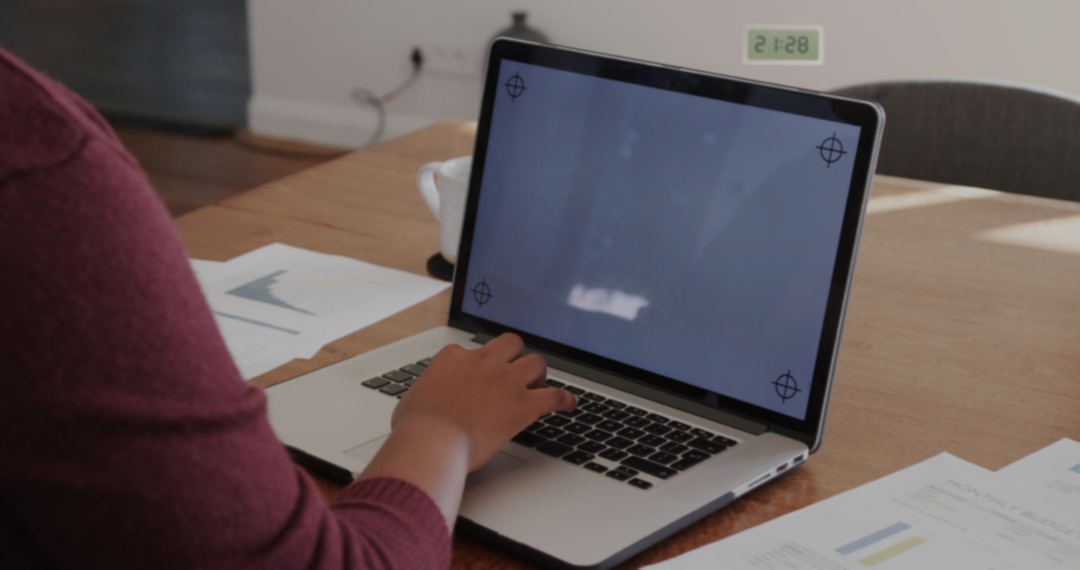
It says 21:28
